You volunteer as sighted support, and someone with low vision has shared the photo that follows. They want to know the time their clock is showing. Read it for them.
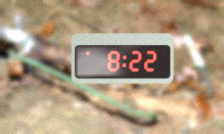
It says 8:22
